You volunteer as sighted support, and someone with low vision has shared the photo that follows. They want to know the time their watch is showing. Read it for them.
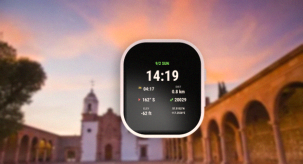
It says 14:19
